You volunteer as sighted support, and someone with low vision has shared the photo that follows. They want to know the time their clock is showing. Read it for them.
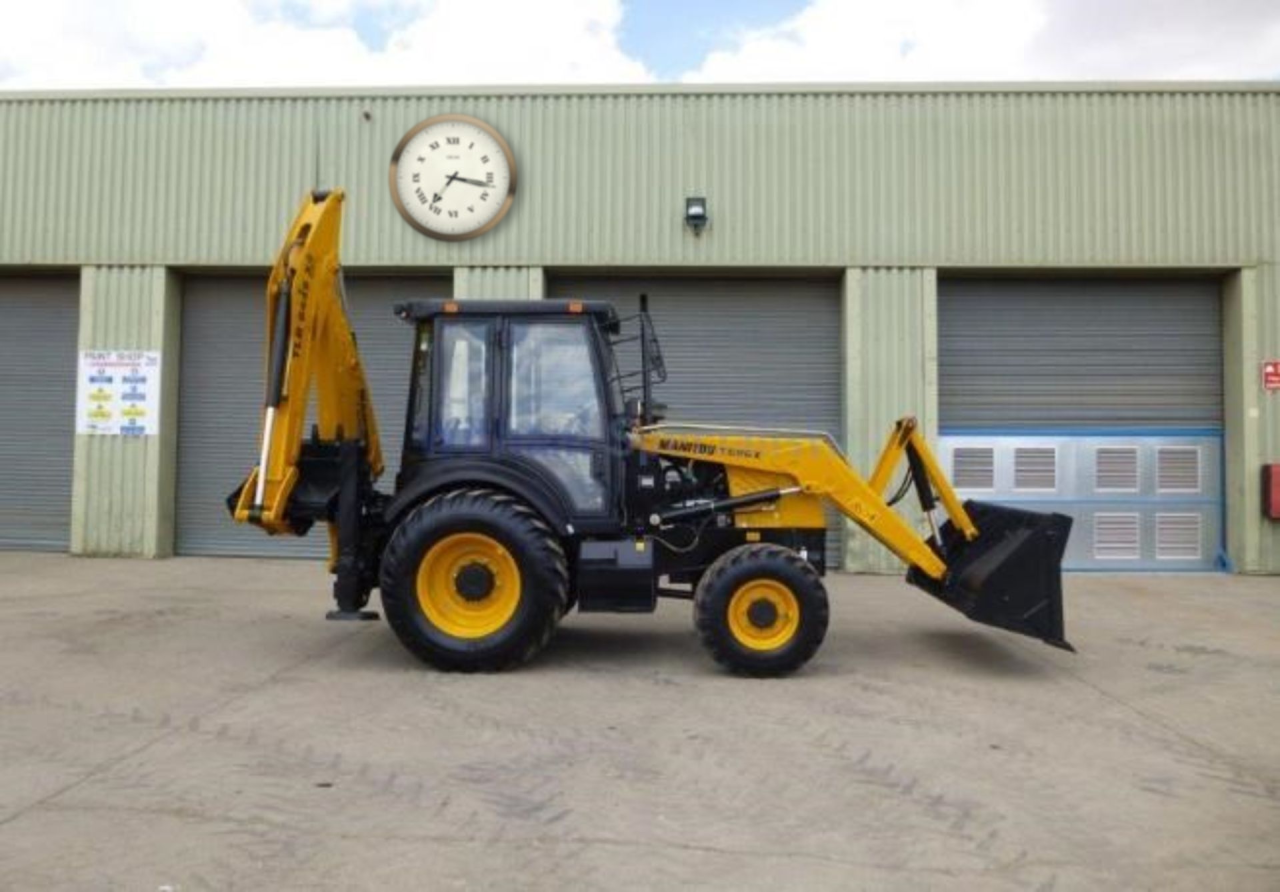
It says 7:17
